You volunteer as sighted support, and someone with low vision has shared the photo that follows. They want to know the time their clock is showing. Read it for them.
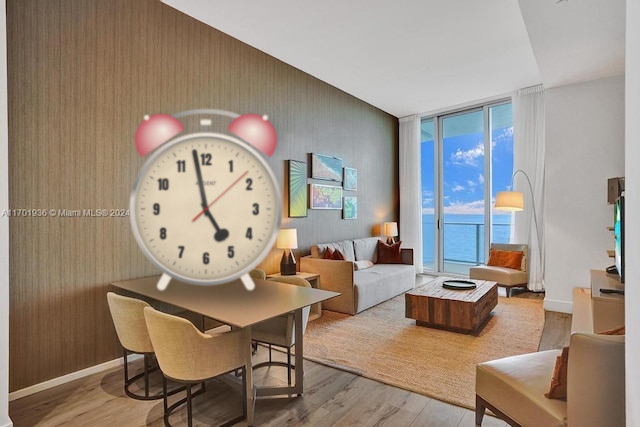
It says 4:58:08
